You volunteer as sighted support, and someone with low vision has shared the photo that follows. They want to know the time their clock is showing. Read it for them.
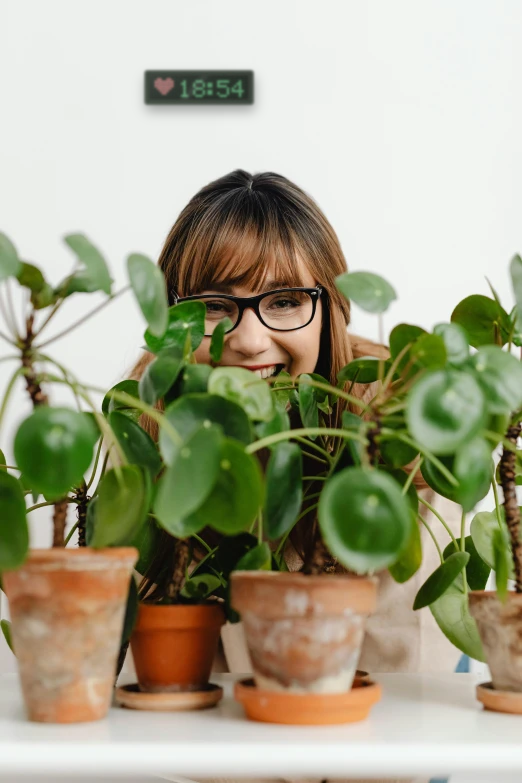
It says 18:54
